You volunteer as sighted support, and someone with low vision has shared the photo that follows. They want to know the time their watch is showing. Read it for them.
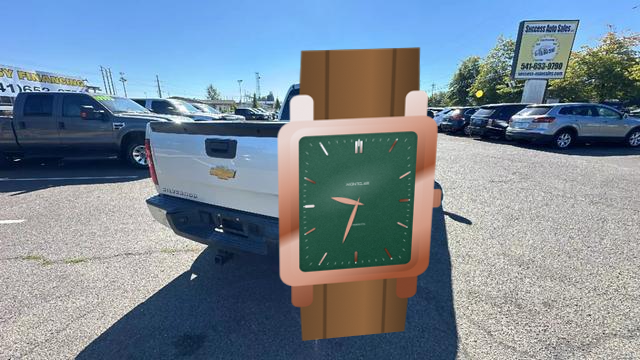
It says 9:33
